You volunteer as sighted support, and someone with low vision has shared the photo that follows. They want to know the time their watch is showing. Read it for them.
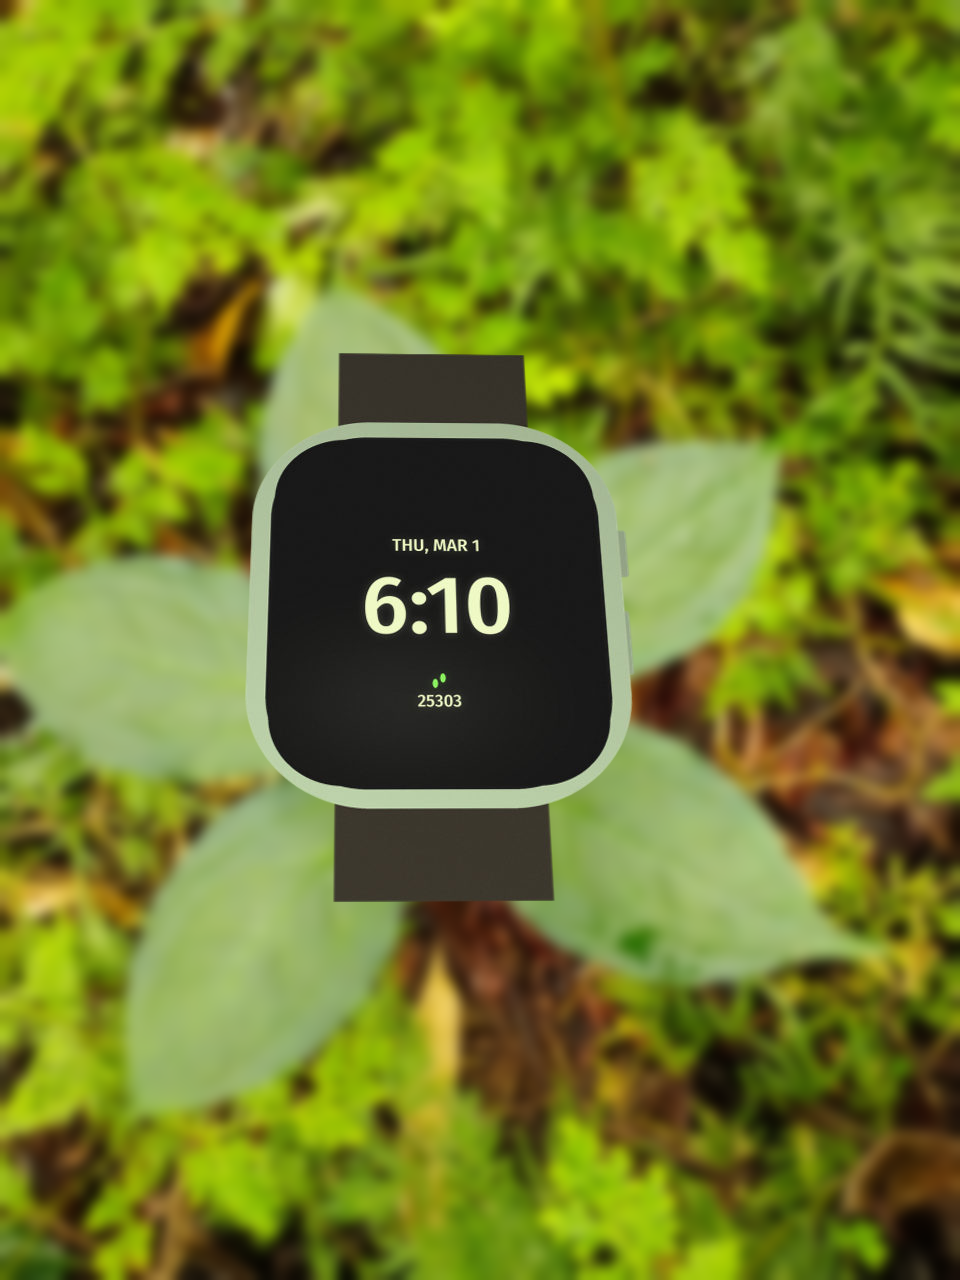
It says 6:10
